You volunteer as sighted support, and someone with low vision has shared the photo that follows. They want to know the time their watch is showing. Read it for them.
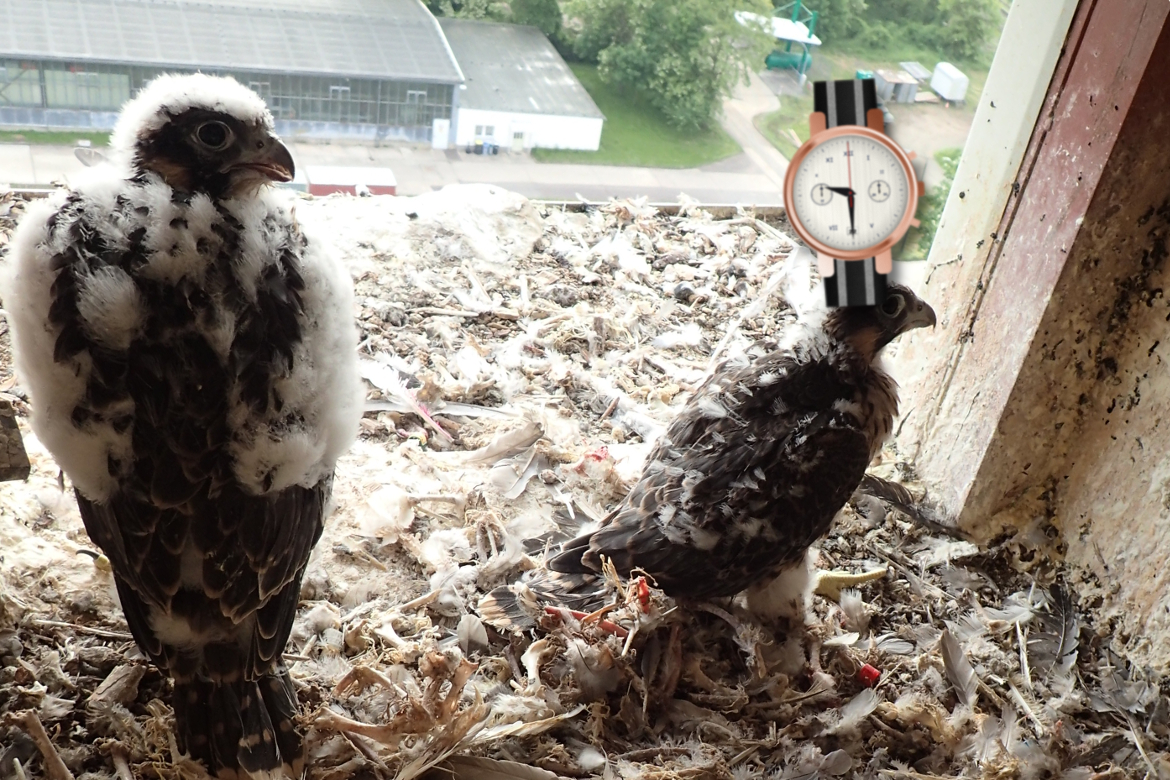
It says 9:30
